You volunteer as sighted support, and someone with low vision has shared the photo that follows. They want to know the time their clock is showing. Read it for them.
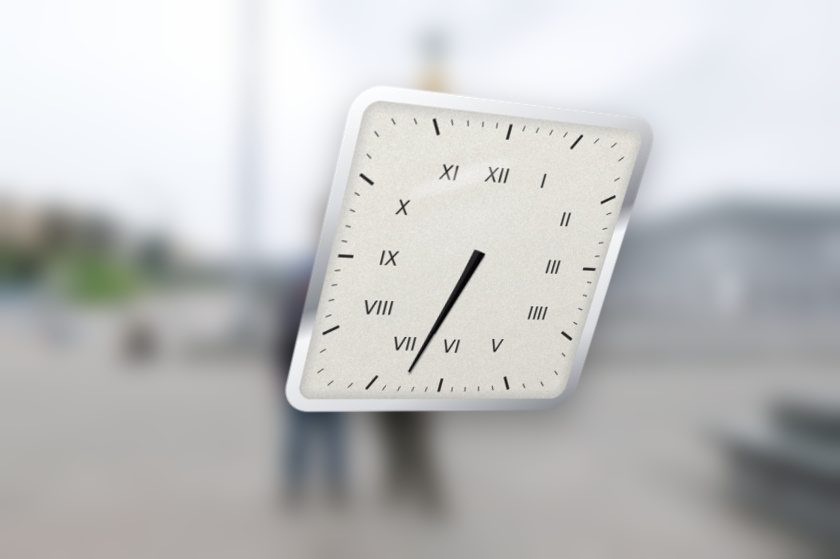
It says 6:33
